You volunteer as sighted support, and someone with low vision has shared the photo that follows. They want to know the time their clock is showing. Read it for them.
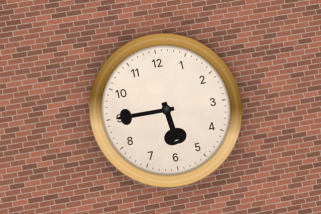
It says 5:45
